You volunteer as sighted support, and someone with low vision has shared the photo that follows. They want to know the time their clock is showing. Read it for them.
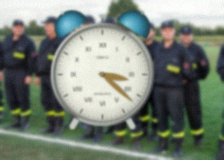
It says 3:22
